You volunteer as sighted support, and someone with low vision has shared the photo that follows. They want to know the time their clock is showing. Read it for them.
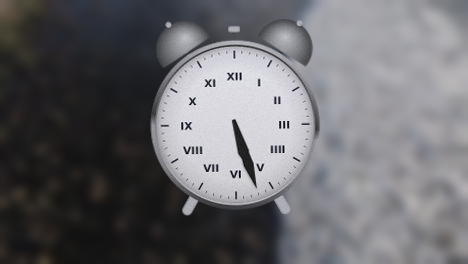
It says 5:27
